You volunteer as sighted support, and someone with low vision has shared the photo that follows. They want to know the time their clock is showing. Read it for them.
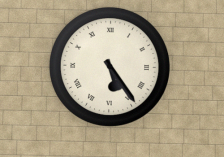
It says 5:24
